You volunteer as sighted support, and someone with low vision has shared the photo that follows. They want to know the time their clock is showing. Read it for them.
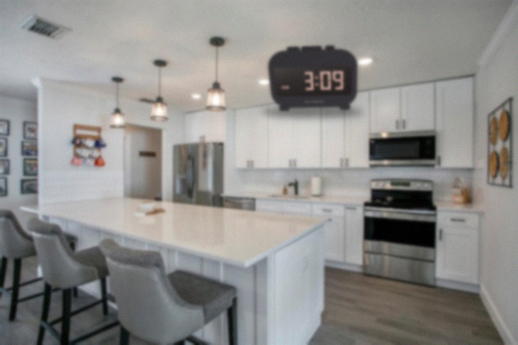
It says 3:09
